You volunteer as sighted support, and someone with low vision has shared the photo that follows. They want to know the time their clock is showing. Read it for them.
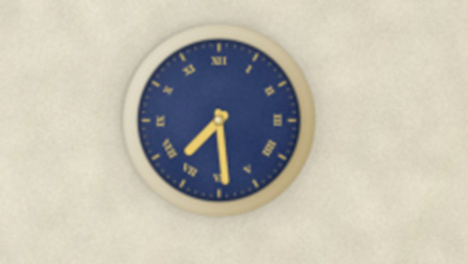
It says 7:29
